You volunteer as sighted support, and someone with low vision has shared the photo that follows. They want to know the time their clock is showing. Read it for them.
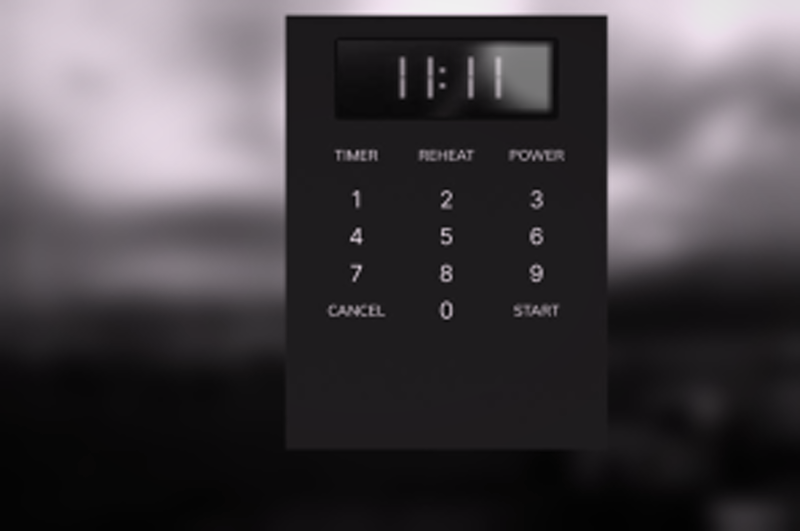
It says 11:11
